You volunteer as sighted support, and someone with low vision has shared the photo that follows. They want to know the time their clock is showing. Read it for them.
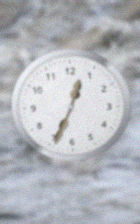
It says 12:34
